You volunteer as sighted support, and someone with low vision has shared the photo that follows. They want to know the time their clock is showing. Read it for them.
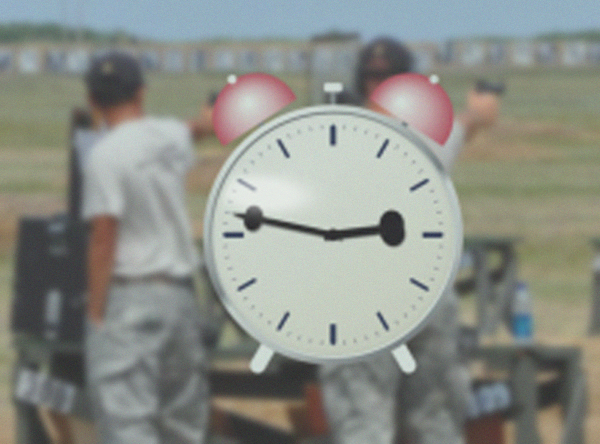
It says 2:47
